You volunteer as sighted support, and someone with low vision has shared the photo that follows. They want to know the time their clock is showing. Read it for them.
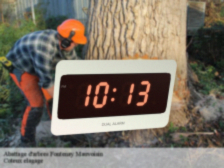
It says 10:13
